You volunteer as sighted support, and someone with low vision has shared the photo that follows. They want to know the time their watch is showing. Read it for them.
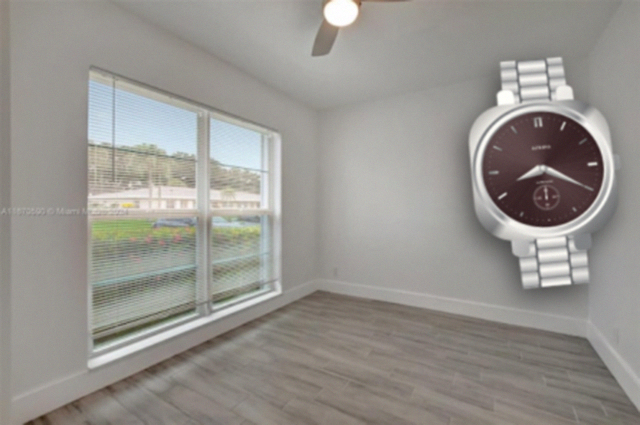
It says 8:20
